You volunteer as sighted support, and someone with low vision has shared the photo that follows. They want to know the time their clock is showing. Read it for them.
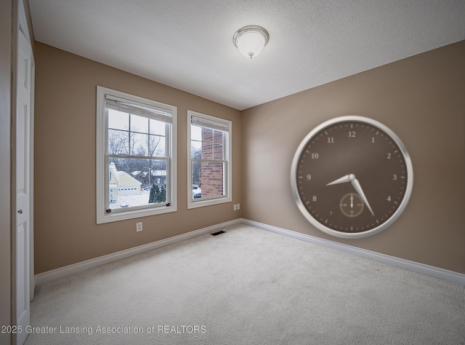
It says 8:25
